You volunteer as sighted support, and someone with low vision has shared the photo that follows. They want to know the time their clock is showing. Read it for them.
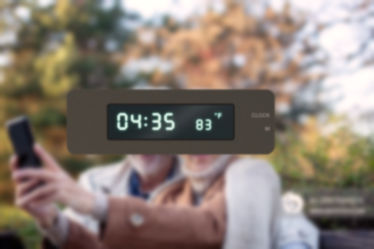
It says 4:35
